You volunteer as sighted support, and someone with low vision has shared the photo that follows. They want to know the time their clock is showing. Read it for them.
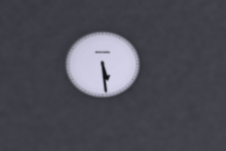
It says 5:29
